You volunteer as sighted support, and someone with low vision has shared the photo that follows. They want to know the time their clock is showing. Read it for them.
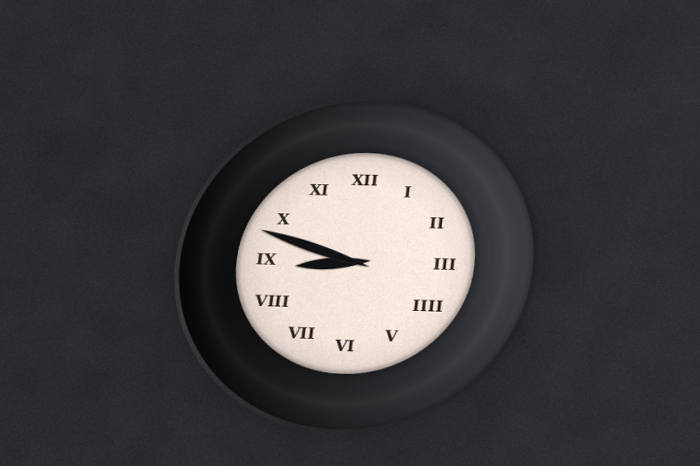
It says 8:48
